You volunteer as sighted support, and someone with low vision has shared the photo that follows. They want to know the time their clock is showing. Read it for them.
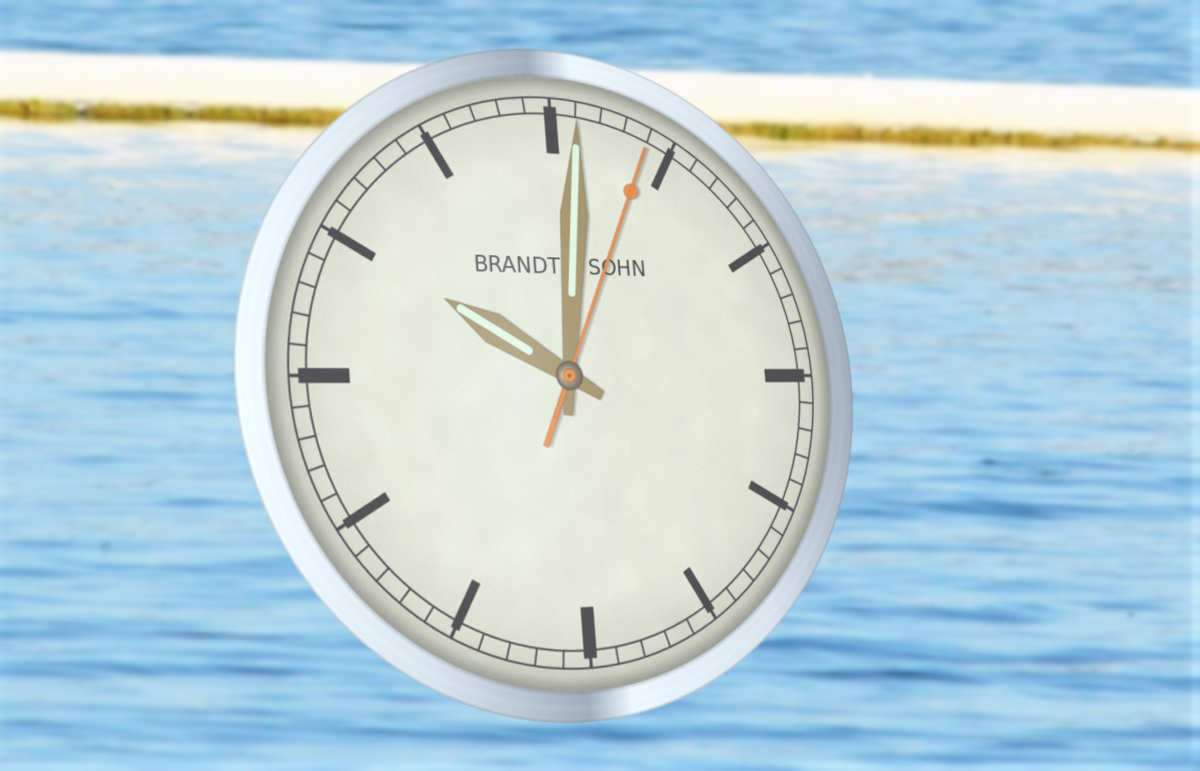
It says 10:01:04
